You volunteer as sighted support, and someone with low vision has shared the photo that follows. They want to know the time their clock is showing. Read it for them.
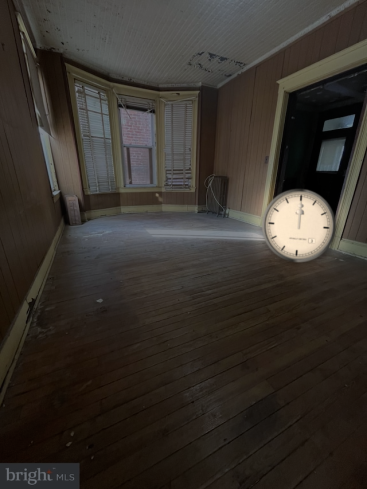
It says 12:00
